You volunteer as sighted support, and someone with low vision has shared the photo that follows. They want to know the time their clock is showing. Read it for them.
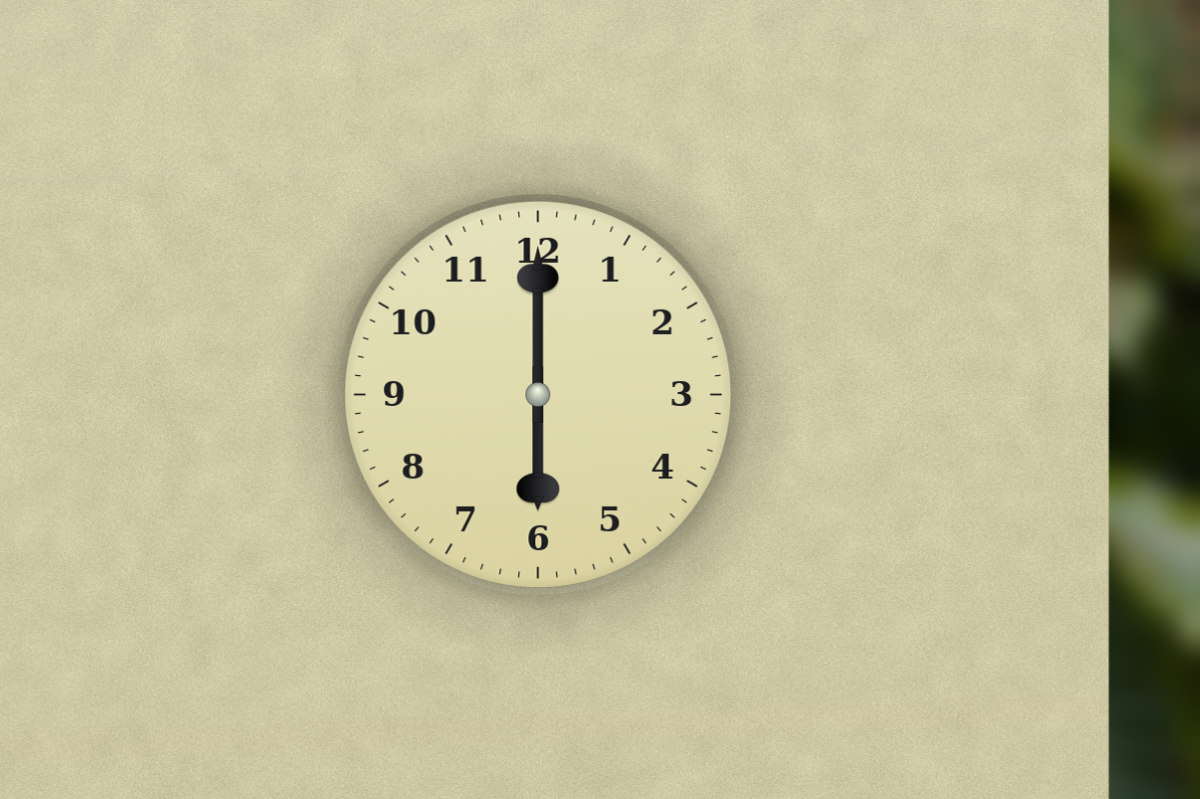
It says 6:00
